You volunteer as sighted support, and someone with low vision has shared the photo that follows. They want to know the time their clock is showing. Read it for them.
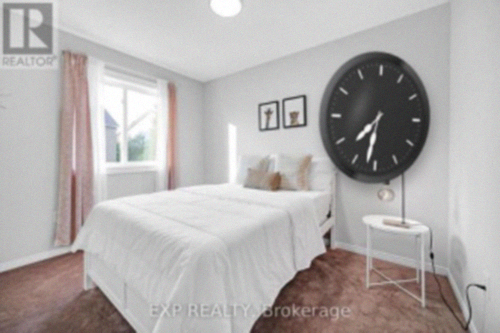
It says 7:32
